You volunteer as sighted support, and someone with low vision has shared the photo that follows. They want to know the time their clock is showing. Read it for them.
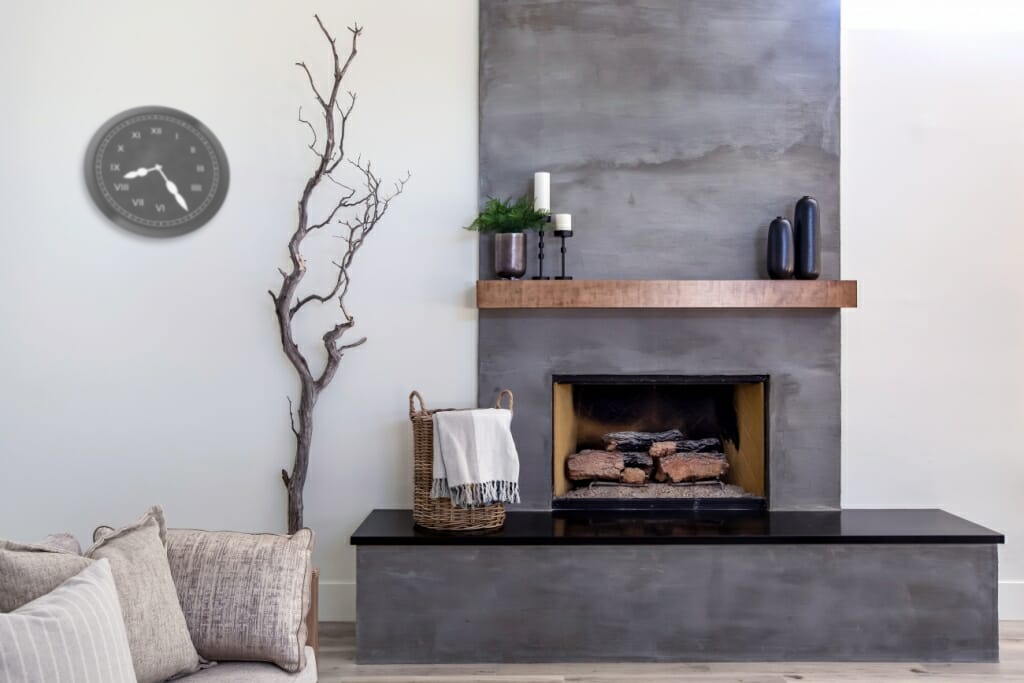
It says 8:25
